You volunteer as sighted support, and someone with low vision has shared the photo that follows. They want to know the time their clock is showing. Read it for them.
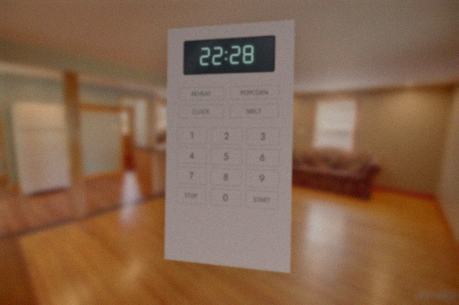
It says 22:28
